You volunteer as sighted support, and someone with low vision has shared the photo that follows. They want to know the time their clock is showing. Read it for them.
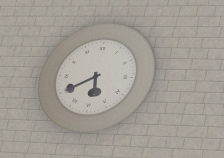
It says 5:40
